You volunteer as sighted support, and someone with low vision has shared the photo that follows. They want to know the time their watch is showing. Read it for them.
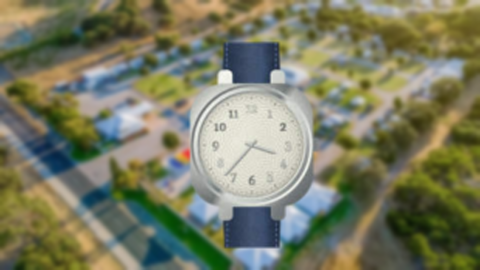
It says 3:37
